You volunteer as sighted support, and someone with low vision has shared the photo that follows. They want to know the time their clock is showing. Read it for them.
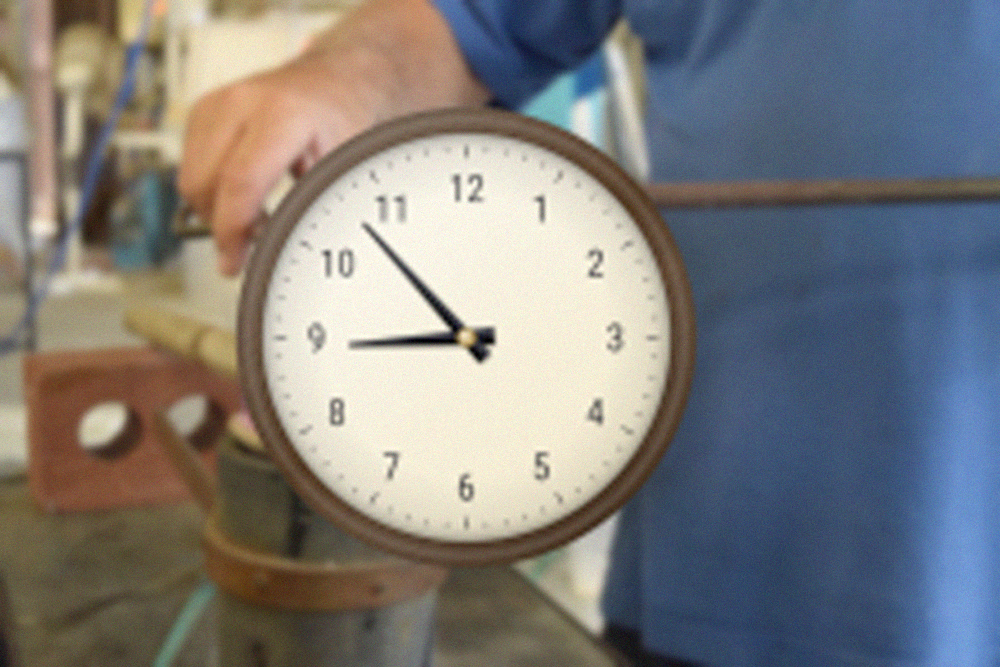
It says 8:53
